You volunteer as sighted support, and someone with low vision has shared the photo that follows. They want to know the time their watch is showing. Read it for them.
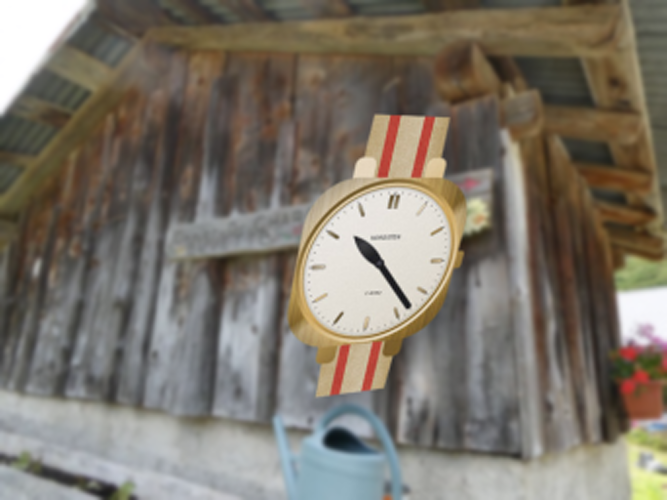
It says 10:23
